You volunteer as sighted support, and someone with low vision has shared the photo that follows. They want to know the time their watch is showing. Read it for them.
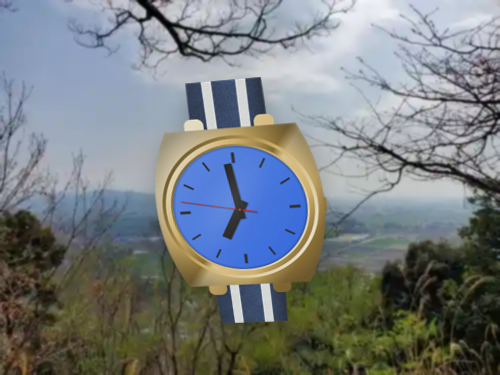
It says 6:58:47
